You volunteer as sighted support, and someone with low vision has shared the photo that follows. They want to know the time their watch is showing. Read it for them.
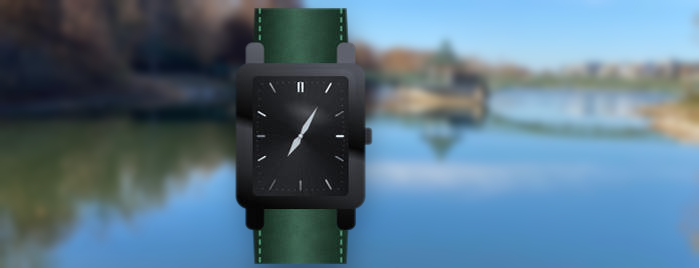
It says 7:05
